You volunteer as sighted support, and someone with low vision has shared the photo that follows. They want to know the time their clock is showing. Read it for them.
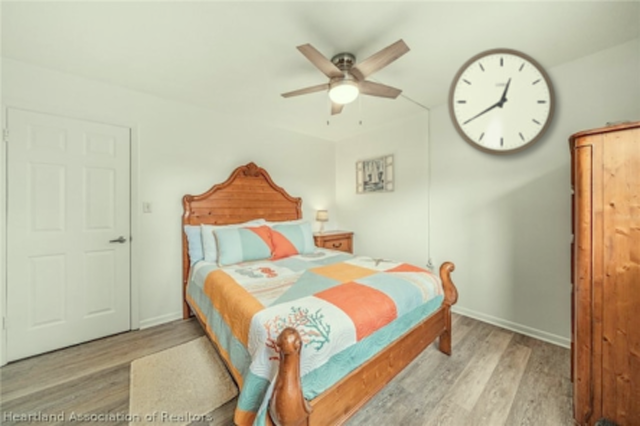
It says 12:40
